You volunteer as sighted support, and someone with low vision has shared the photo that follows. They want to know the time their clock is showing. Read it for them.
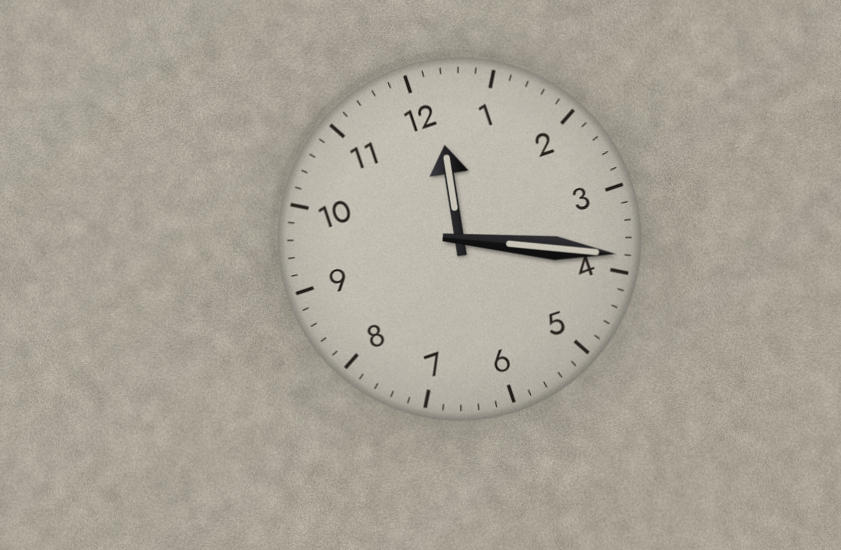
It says 12:19
